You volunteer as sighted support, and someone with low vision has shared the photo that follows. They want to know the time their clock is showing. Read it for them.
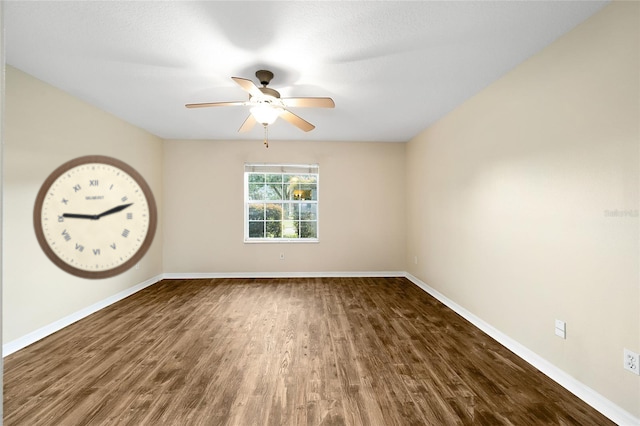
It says 9:12
